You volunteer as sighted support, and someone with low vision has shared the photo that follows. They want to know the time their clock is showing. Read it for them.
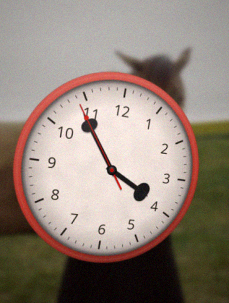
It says 3:53:54
